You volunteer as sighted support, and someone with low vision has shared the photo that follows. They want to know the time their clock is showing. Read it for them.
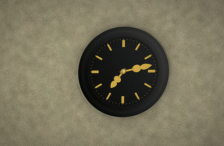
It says 7:13
